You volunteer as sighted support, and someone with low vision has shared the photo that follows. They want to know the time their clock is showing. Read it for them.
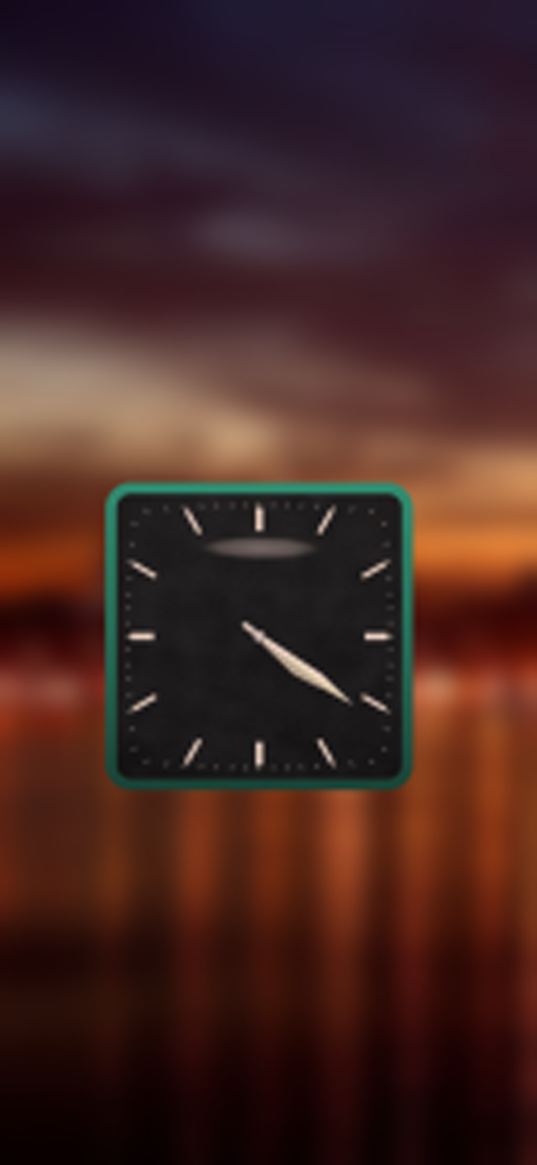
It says 4:21
